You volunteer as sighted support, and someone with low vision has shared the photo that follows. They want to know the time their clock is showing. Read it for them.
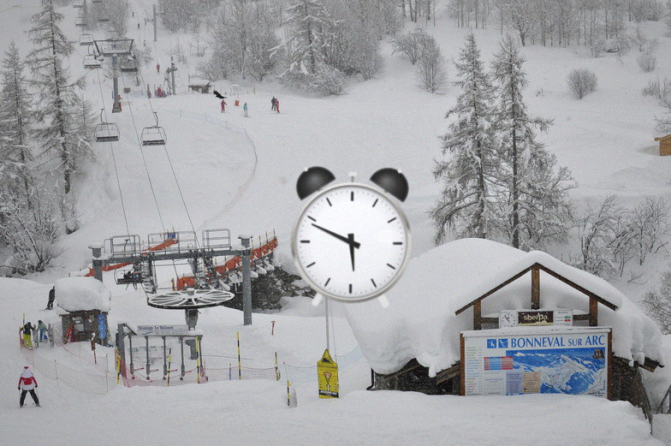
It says 5:49
